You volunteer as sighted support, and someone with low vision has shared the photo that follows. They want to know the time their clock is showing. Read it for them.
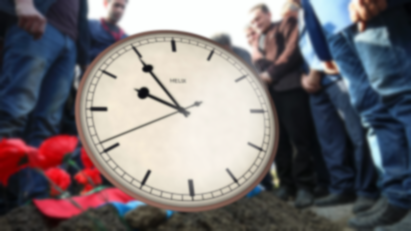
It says 9:54:41
